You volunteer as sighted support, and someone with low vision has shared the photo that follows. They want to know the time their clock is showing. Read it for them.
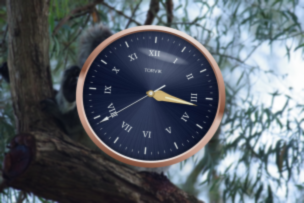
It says 3:16:39
